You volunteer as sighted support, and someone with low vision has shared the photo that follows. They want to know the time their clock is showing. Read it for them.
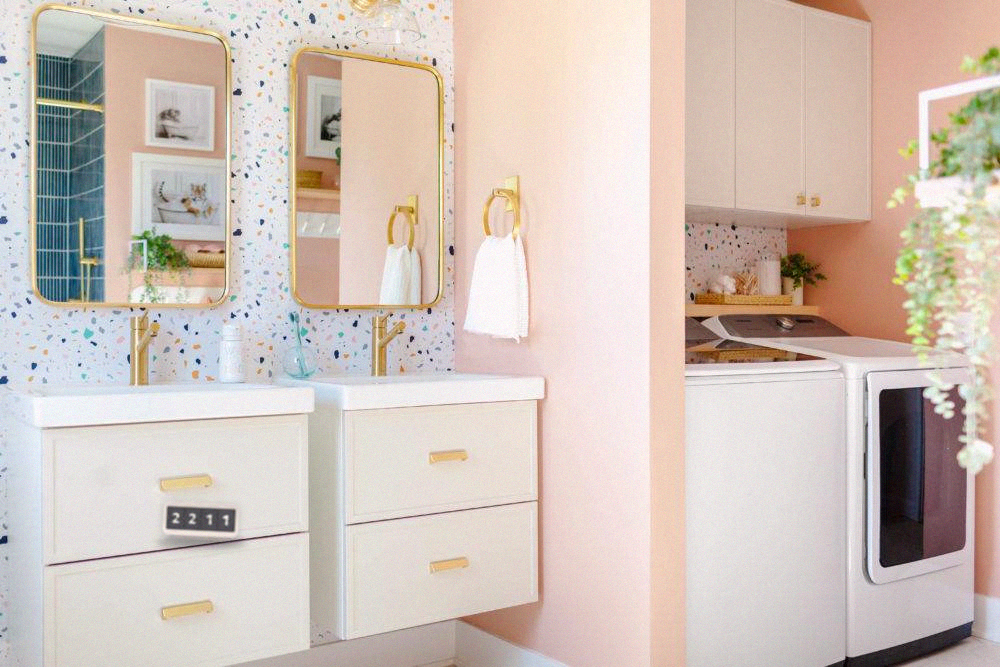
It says 22:11
